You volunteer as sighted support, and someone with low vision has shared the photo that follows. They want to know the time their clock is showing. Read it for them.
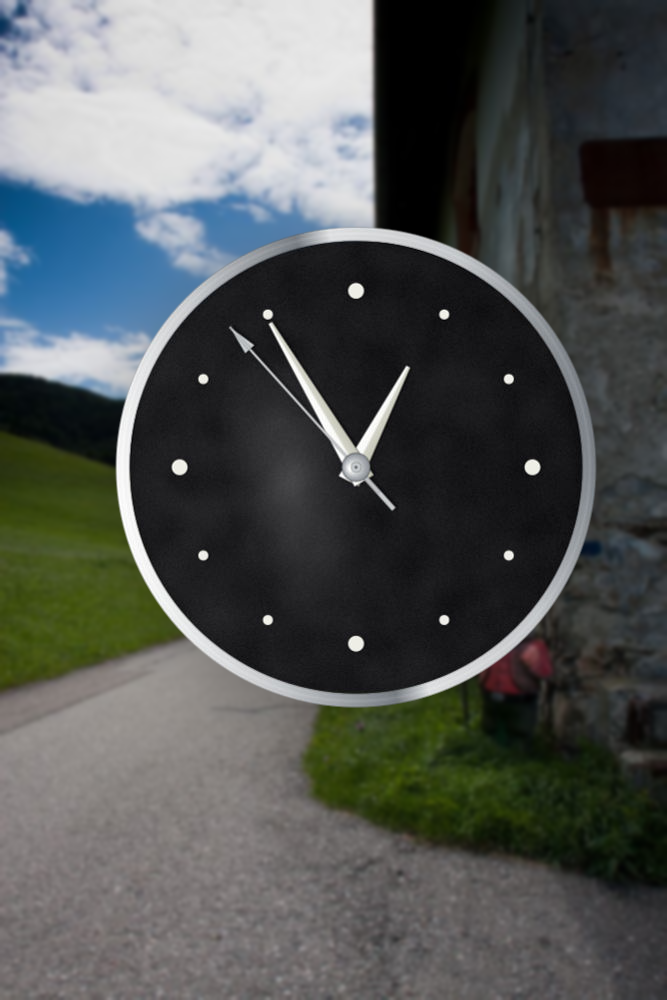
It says 12:54:53
